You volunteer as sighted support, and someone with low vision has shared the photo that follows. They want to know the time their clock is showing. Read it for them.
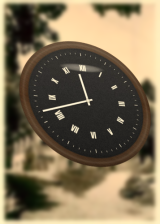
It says 11:42
